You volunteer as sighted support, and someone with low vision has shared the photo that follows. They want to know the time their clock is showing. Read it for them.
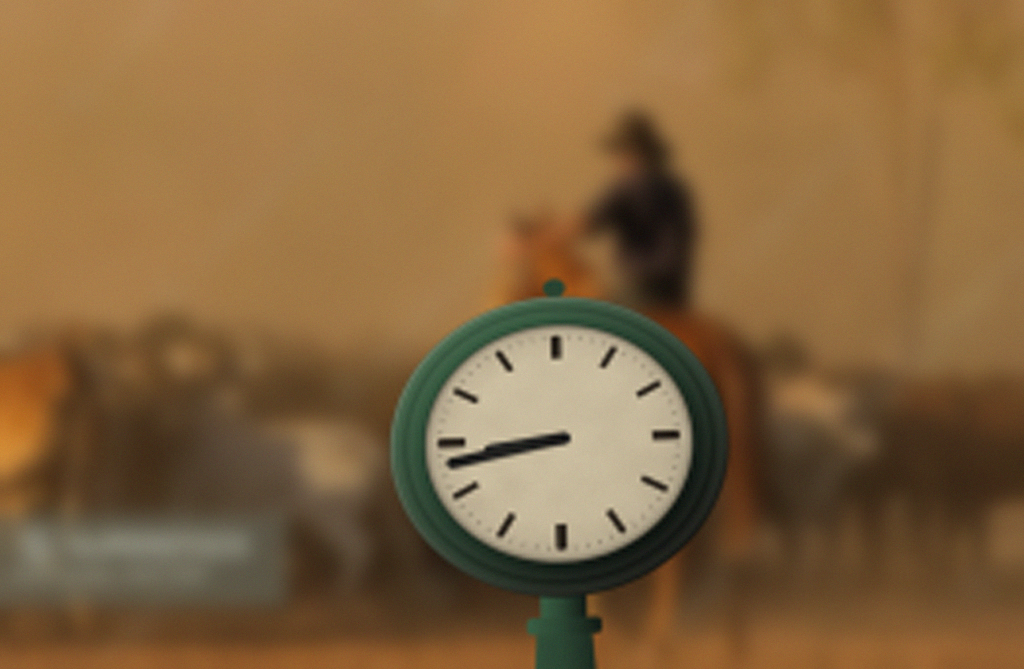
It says 8:43
